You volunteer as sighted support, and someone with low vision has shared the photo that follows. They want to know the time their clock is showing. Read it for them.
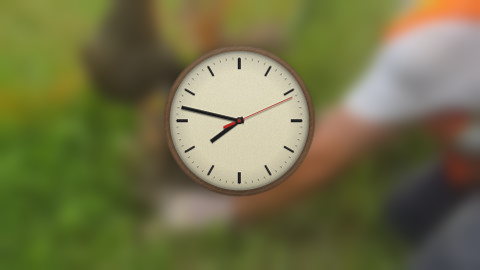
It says 7:47:11
